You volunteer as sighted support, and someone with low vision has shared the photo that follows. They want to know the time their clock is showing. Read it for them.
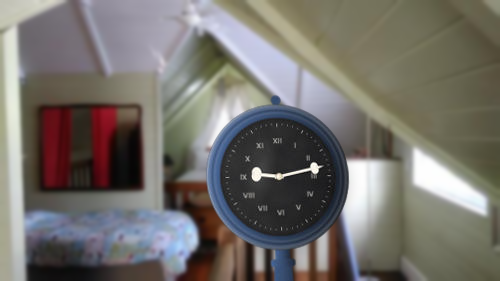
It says 9:13
